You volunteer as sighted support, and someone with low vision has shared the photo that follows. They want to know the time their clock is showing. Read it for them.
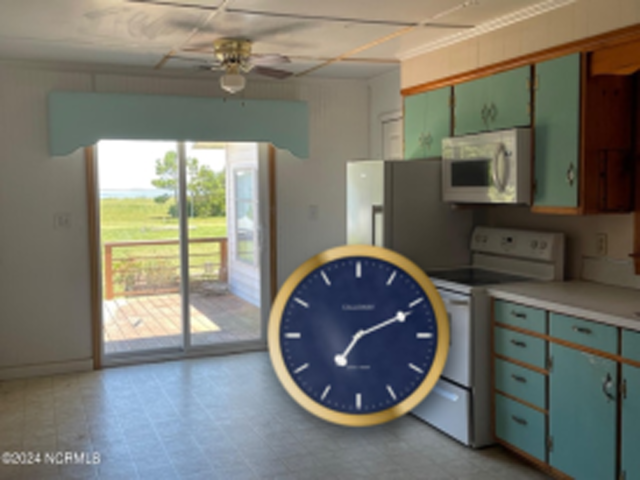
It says 7:11
